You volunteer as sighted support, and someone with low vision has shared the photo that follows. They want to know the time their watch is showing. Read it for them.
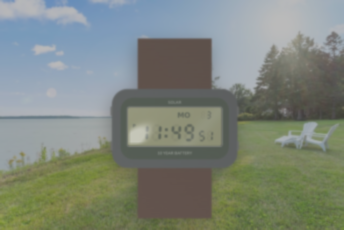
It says 11:49:51
